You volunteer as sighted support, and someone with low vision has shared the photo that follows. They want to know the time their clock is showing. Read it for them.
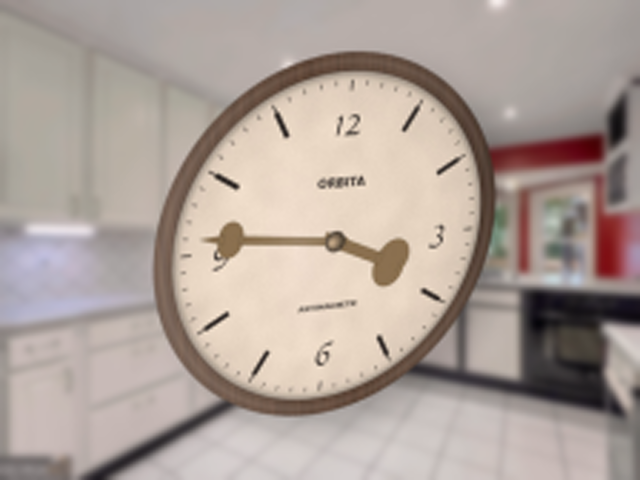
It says 3:46
